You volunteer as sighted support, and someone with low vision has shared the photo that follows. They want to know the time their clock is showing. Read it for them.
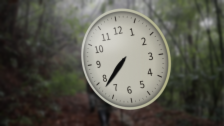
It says 7:38
